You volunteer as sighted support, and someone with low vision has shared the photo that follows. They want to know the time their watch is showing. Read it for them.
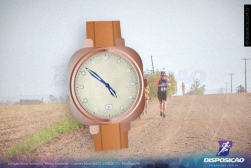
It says 4:52
